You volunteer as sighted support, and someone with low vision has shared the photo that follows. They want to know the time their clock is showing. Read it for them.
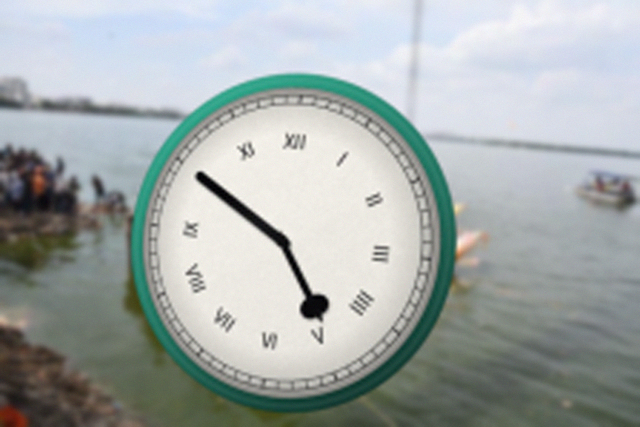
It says 4:50
